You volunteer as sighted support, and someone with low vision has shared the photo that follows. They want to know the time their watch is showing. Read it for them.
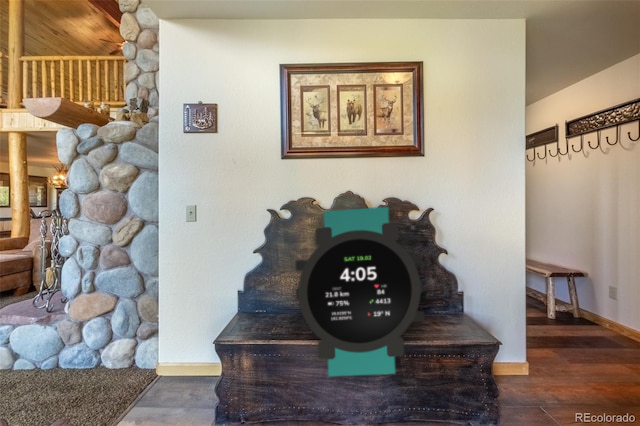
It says 4:05
